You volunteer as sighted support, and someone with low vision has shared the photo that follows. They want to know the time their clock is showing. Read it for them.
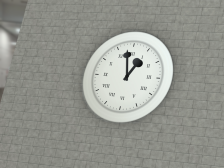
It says 12:58
